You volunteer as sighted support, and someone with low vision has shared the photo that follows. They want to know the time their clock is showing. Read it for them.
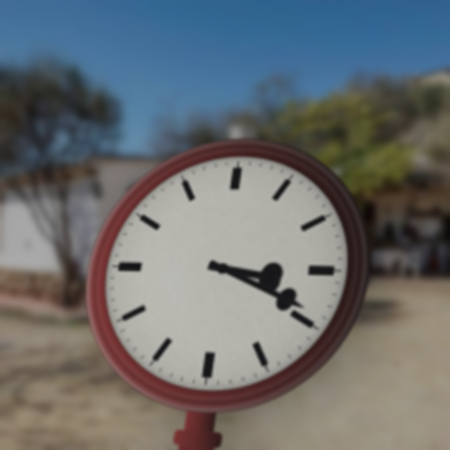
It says 3:19
